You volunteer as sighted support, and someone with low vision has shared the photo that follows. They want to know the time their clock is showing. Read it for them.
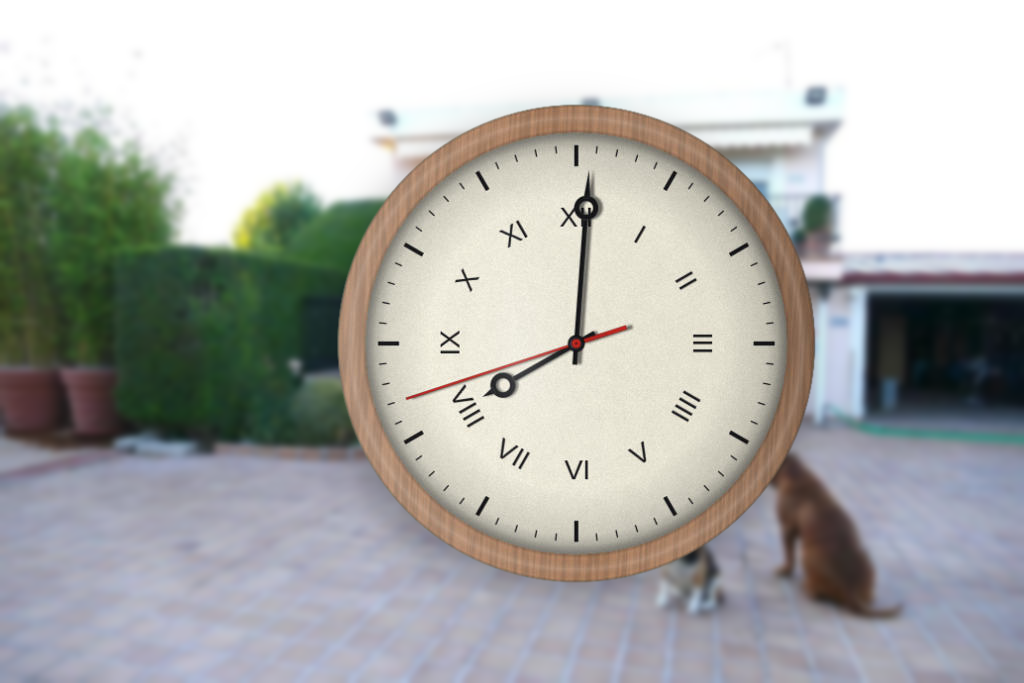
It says 8:00:42
